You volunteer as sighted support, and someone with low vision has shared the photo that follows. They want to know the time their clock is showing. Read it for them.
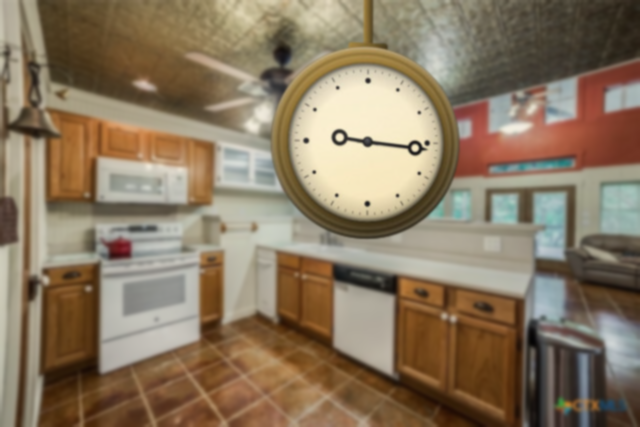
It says 9:16
